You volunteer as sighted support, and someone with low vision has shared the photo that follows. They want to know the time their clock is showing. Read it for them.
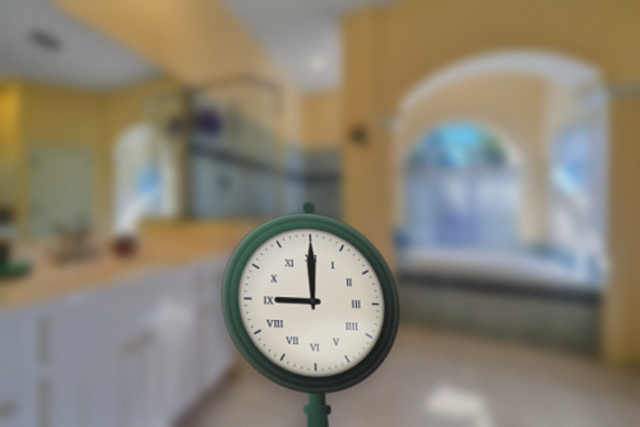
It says 9:00
